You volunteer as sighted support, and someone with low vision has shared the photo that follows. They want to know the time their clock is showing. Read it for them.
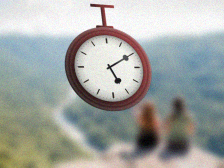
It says 5:10
